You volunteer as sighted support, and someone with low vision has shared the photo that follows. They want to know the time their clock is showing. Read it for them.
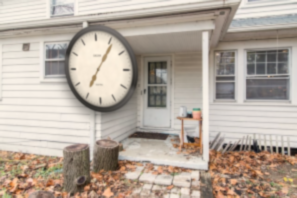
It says 7:06
